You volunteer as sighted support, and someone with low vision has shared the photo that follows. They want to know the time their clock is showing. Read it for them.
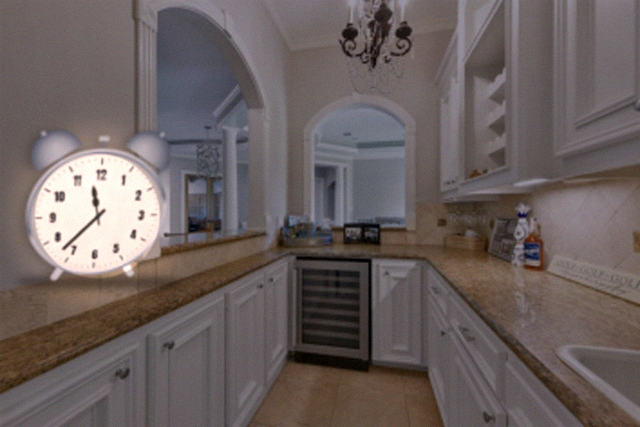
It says 11:37
